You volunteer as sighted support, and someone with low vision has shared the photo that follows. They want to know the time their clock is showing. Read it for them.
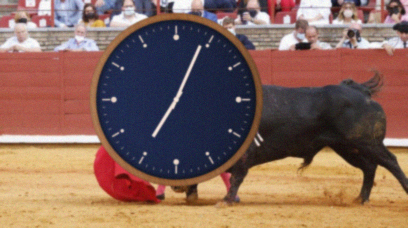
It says 7:04
